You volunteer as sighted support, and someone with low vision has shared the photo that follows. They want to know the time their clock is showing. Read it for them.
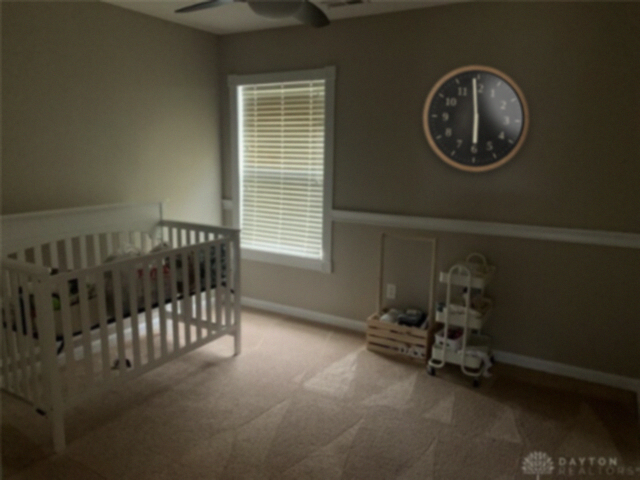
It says 5:59
